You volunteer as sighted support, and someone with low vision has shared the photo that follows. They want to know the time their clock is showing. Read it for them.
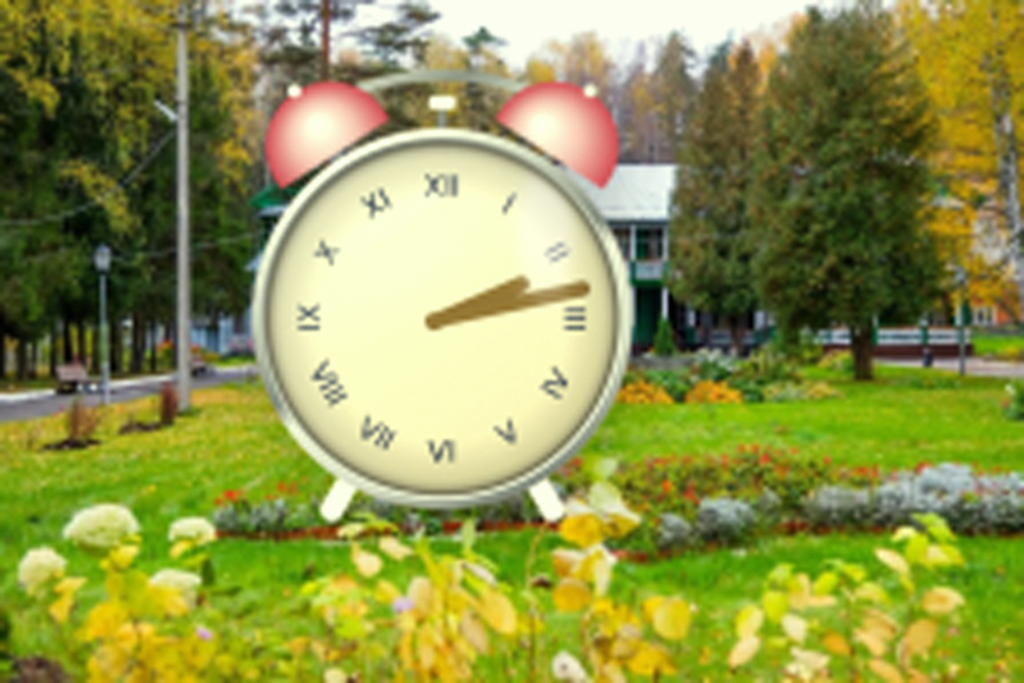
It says 2:13
